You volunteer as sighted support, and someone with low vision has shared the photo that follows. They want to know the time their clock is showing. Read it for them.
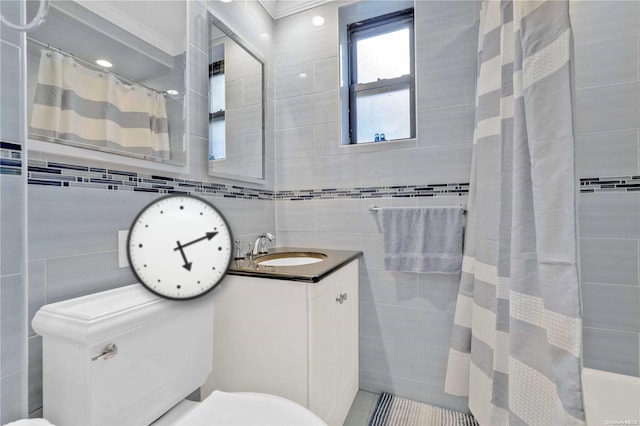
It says 5:11
